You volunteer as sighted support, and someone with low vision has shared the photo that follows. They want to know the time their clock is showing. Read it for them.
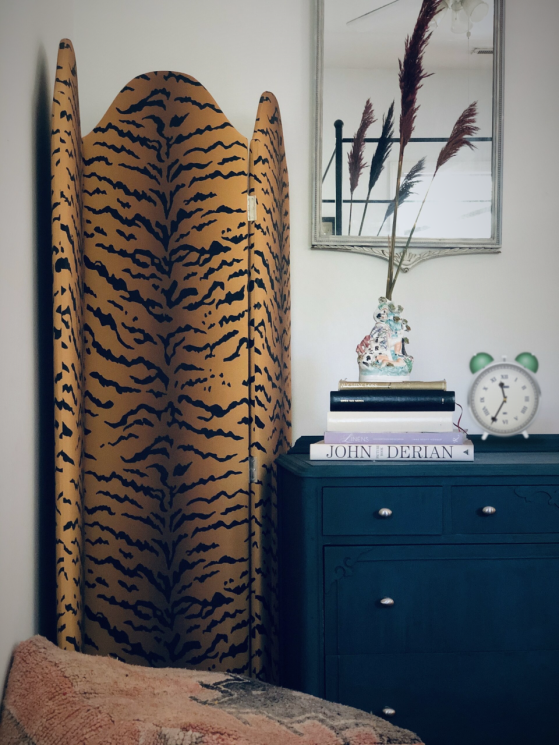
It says 11:35
